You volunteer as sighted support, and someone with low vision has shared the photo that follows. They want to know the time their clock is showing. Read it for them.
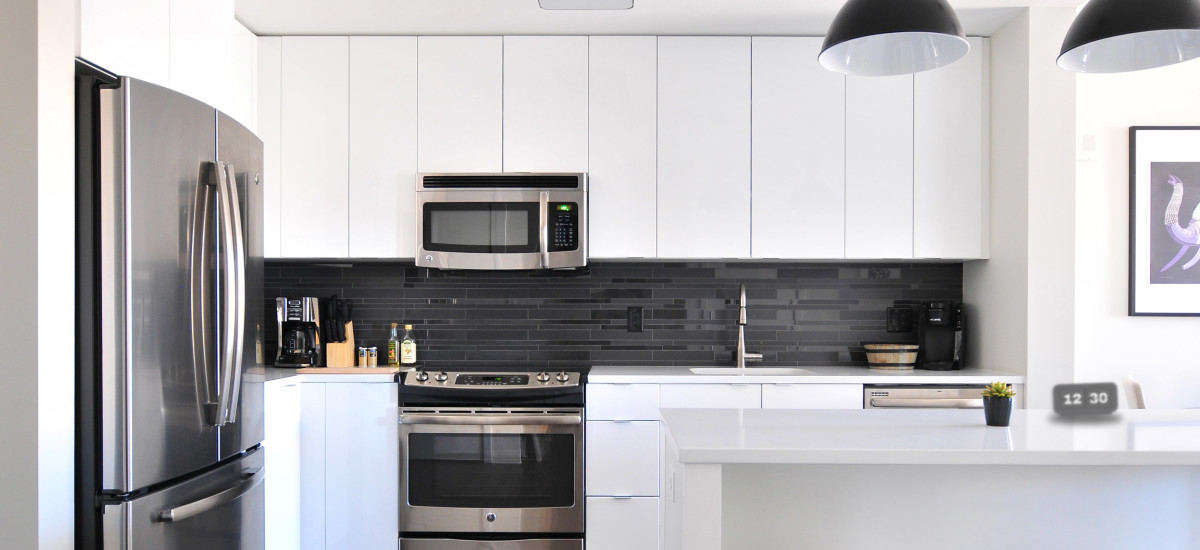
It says 12:30
